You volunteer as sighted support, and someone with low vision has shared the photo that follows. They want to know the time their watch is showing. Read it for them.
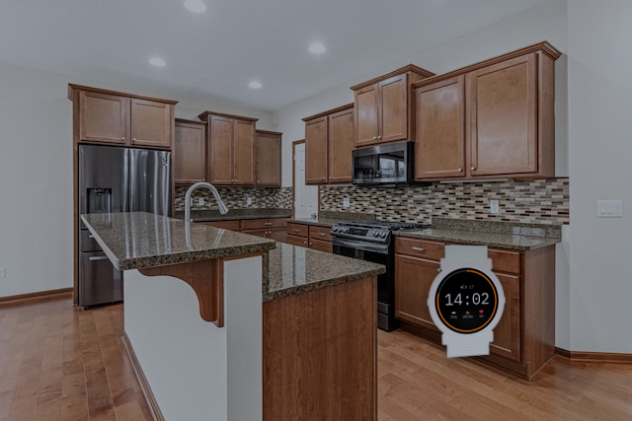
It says 14:02
